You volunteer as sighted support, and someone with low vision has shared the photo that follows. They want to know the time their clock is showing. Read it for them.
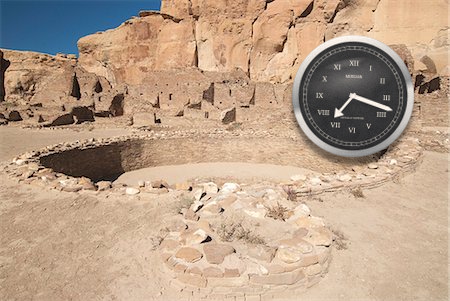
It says 7:18
